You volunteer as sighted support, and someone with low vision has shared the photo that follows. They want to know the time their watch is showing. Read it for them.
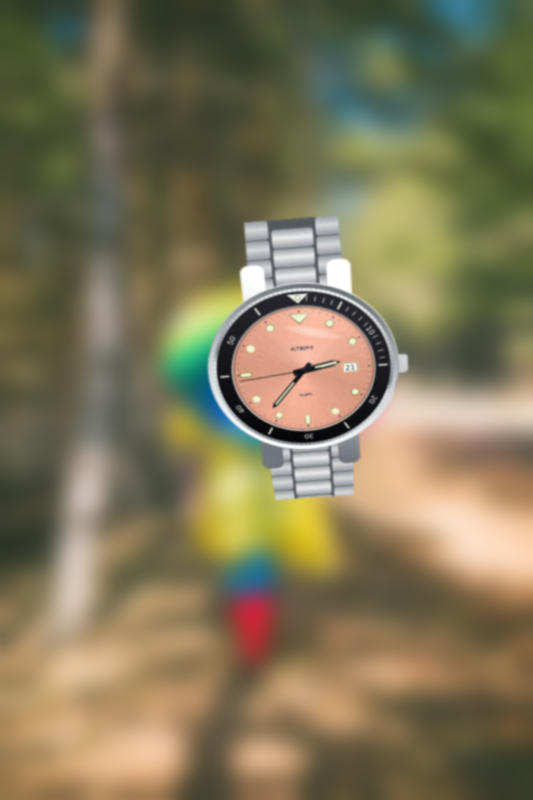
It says 2:36:44
